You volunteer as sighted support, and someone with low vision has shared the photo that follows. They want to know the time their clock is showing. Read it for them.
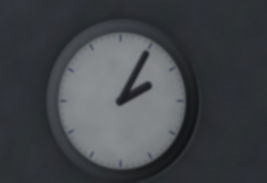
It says 2:05
